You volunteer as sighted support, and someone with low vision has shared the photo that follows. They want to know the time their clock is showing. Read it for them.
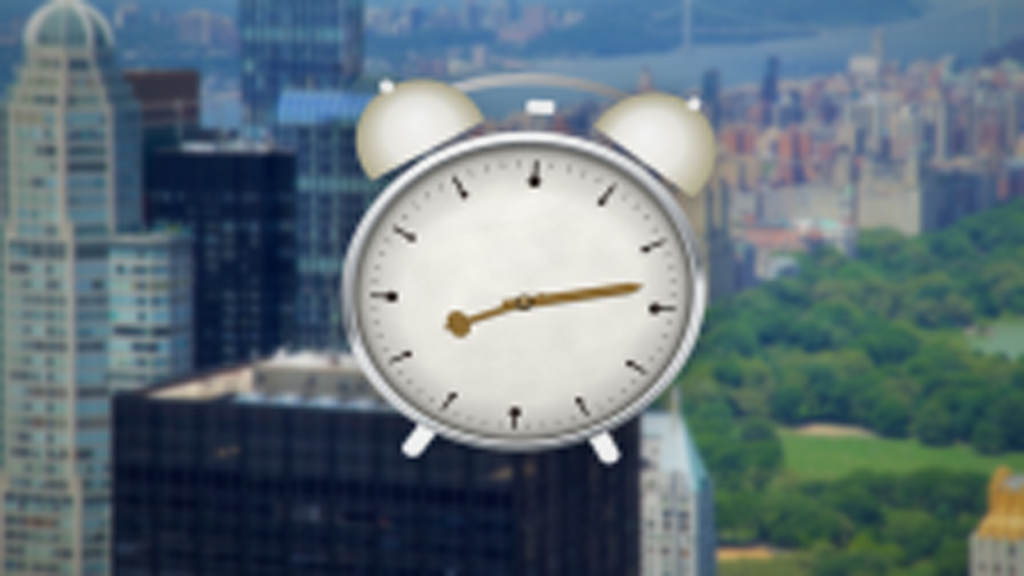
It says 8:13
